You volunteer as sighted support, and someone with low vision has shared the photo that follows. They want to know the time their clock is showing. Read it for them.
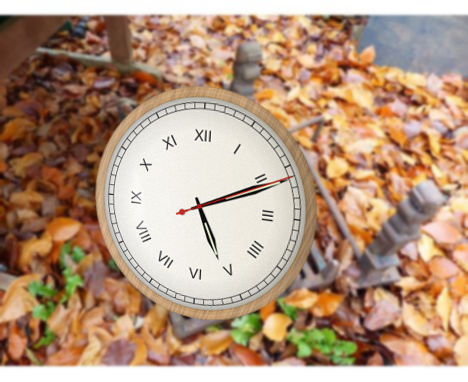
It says 5:11:11
